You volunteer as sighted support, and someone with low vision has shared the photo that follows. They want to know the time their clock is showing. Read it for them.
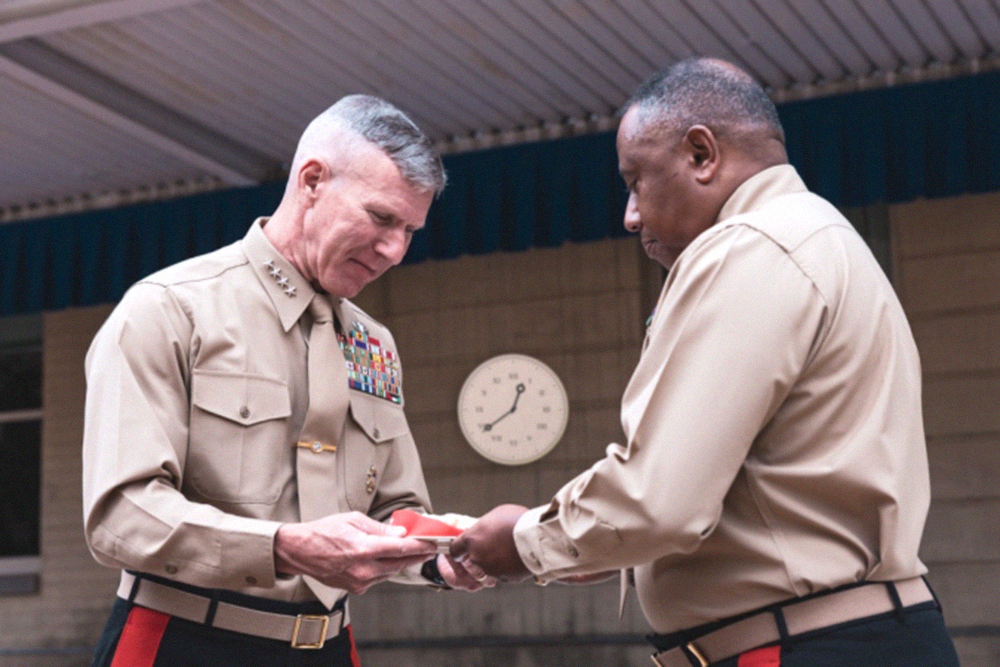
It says 12:39
